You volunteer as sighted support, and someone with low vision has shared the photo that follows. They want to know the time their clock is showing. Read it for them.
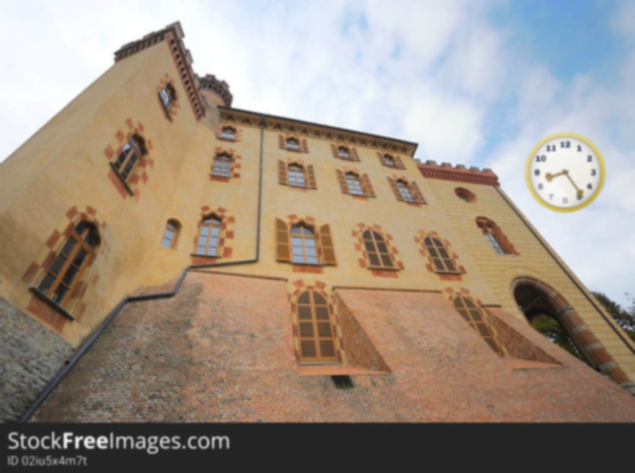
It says 8:24
